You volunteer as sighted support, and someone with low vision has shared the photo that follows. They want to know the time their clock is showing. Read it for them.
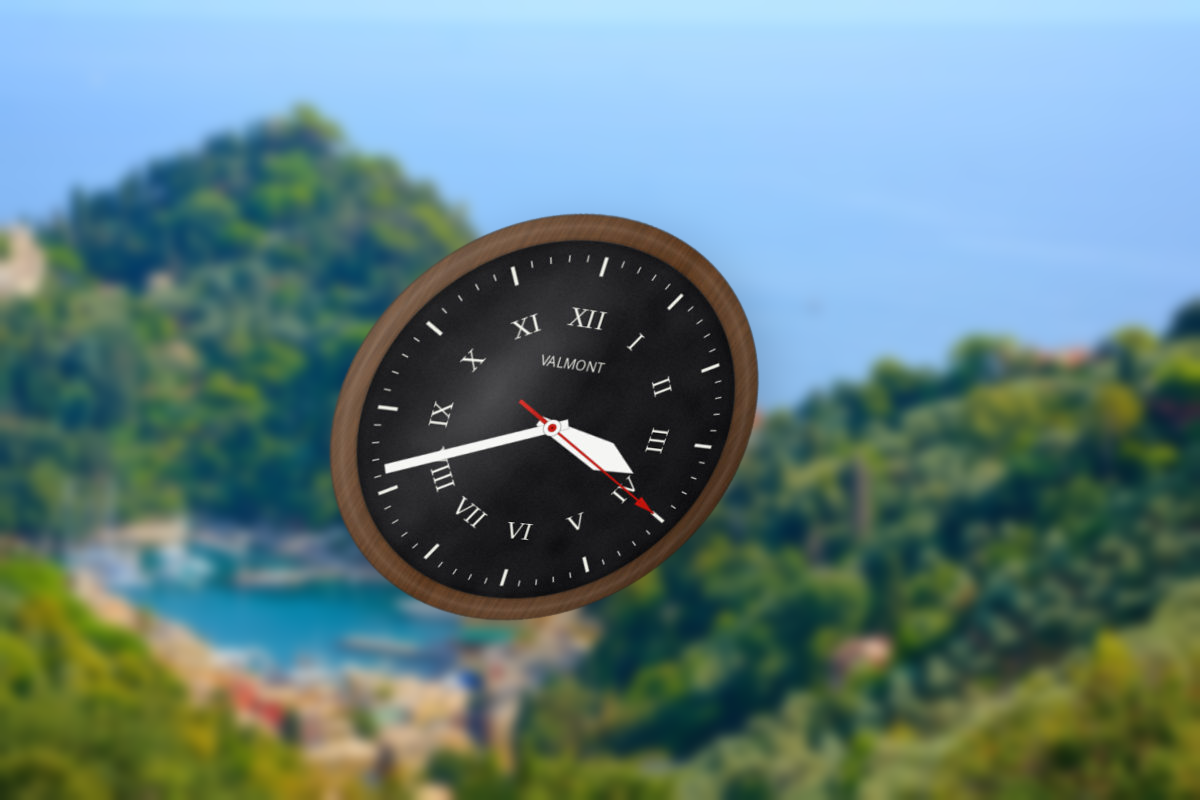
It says 3:41:20
